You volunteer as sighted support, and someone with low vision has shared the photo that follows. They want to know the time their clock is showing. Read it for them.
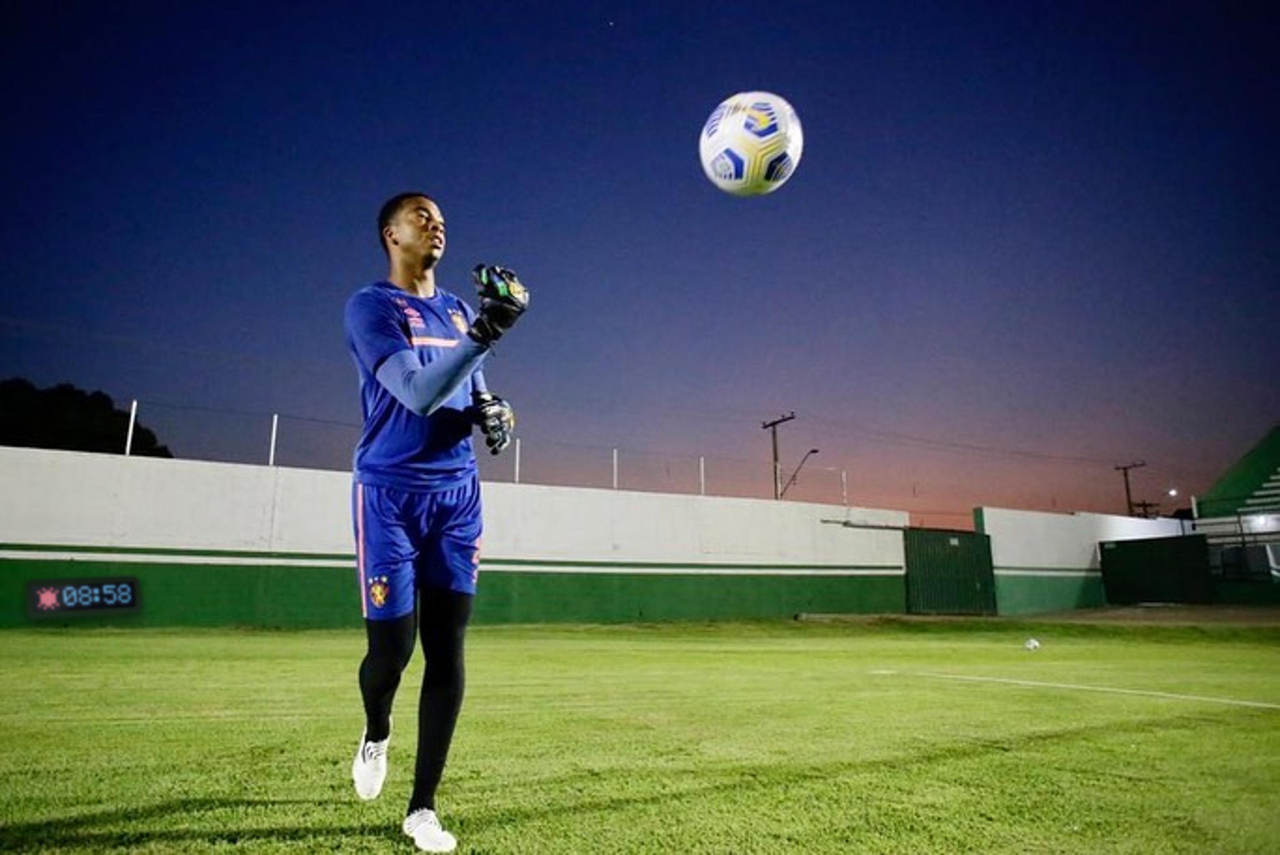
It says 8:58
